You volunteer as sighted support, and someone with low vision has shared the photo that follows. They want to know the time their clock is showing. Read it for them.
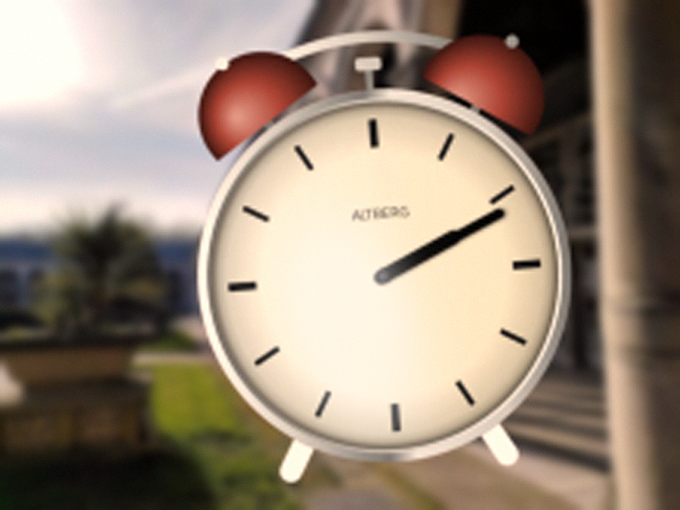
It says 2:11
